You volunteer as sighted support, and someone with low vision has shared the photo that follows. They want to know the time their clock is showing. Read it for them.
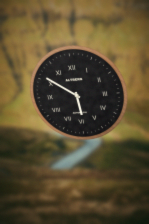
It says 5:51
